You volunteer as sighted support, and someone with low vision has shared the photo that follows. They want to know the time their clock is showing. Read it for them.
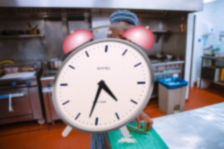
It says 4:32
